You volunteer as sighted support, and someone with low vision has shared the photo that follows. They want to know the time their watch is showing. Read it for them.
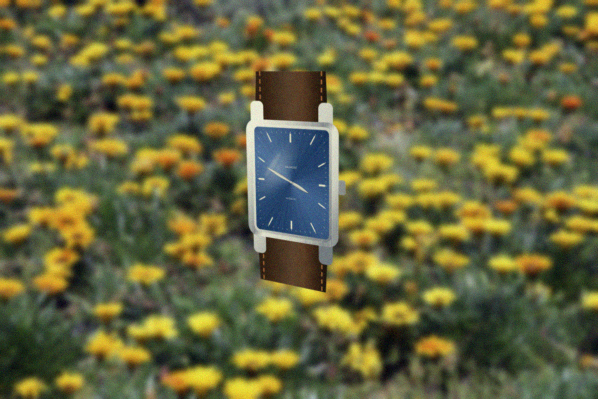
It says 3:49
